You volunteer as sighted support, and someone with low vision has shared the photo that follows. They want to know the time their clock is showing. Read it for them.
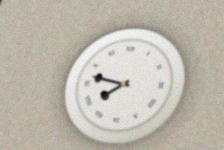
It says 7:47
